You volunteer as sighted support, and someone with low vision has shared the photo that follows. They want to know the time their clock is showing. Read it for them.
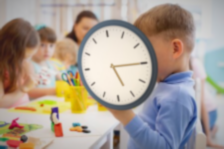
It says 5:15
